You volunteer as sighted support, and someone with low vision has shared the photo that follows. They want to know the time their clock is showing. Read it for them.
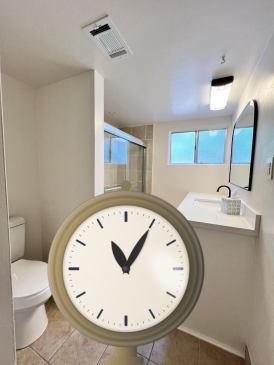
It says 11:05
